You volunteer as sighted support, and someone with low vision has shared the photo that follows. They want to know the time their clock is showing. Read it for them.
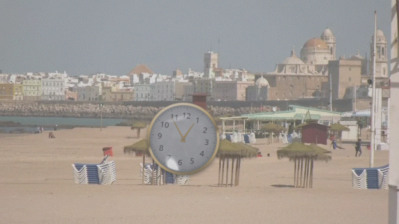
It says 12:54
